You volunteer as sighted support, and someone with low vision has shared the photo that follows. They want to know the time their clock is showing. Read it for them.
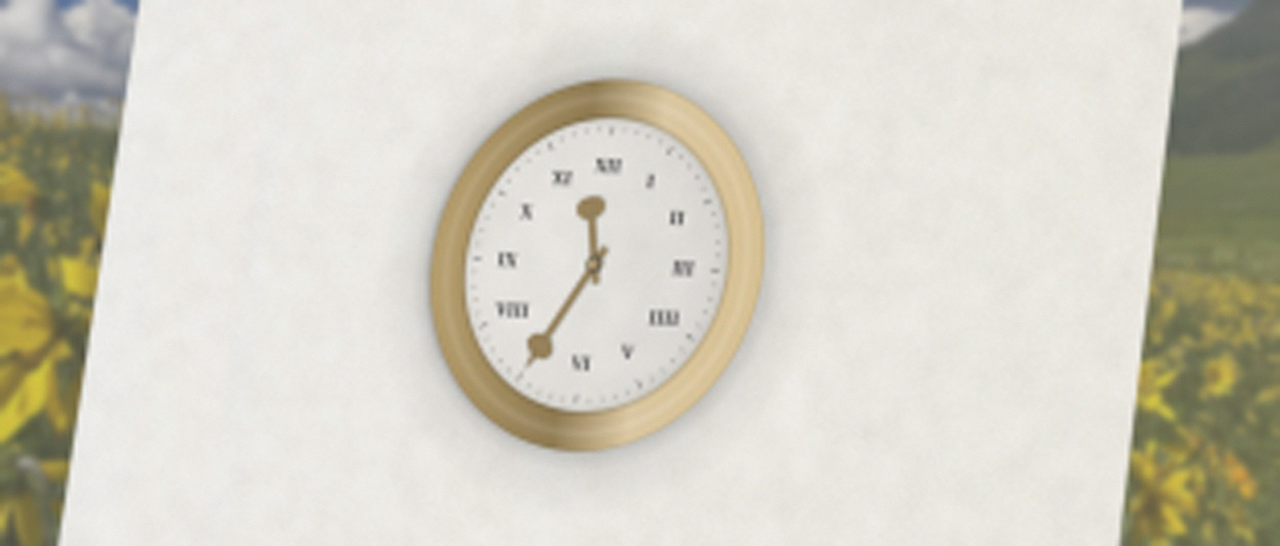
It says 11:35
